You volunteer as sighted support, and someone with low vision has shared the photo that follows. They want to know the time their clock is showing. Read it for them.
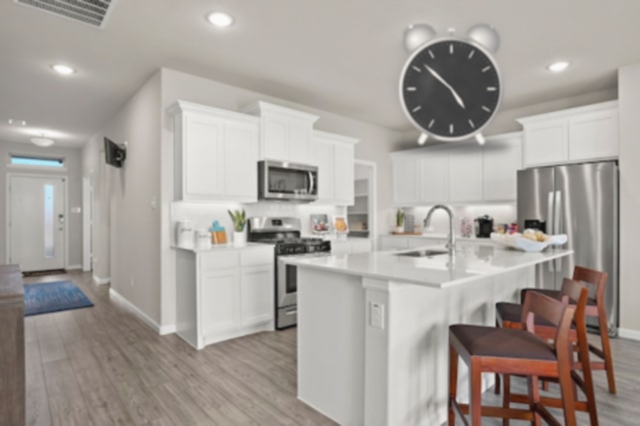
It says 4:52
